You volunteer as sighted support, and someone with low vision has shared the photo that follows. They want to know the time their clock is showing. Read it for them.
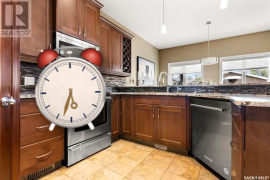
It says 5:33
